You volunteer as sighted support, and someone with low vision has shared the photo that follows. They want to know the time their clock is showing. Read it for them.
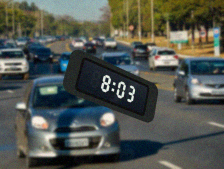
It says 8:03
